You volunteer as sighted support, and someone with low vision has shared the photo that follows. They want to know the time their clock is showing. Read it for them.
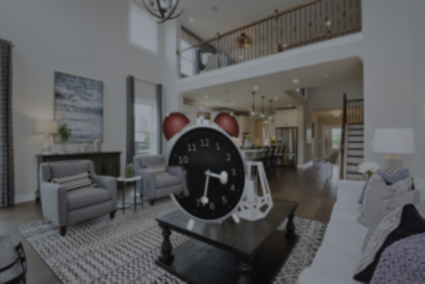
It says 3:33
